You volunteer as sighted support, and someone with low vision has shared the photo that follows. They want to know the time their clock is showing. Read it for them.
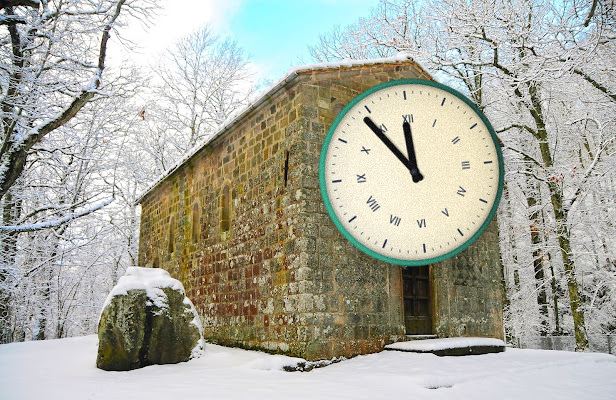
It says 11:54
